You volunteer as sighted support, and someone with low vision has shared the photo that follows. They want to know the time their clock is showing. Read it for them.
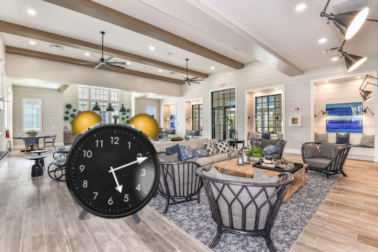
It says 5:11
